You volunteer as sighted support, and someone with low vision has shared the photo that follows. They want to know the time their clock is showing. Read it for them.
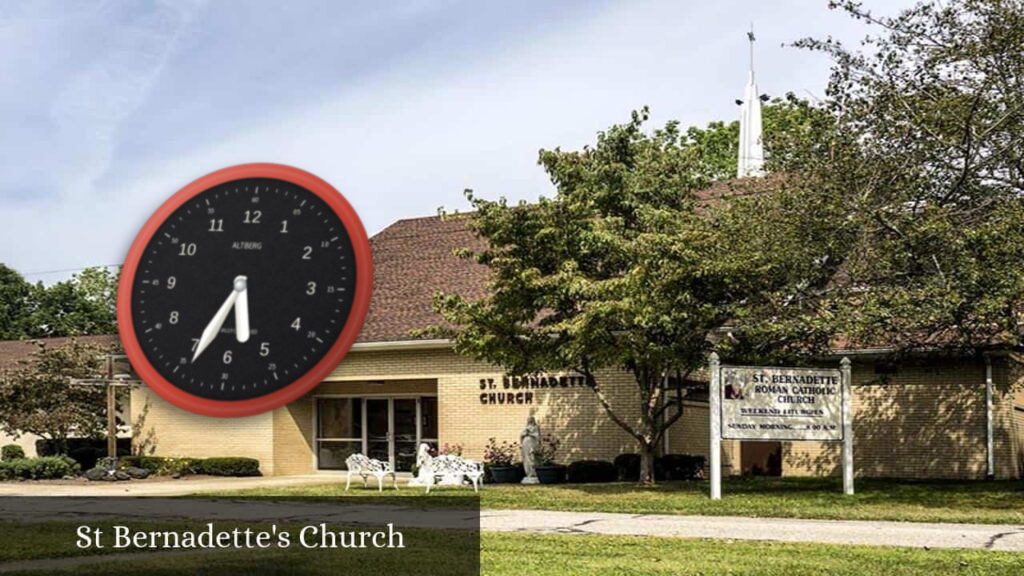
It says 5:34
